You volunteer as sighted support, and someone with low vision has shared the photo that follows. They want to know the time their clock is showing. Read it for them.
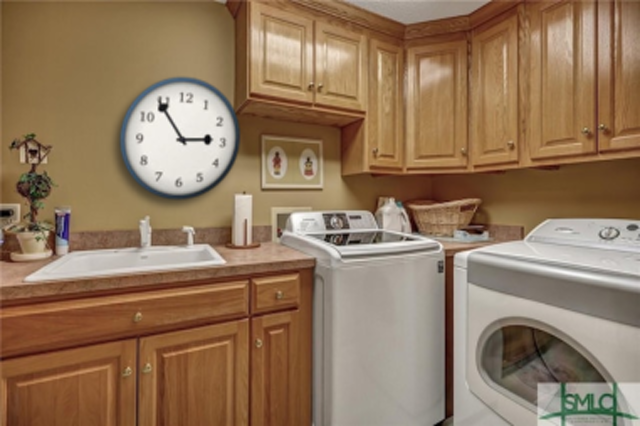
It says 2:54
